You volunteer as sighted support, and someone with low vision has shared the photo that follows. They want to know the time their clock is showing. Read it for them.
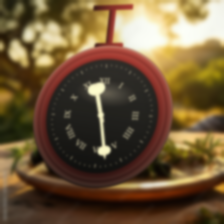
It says 11:28
